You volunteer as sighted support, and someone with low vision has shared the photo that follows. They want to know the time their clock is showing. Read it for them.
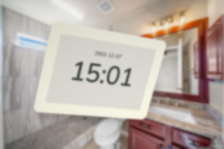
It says 15:01
